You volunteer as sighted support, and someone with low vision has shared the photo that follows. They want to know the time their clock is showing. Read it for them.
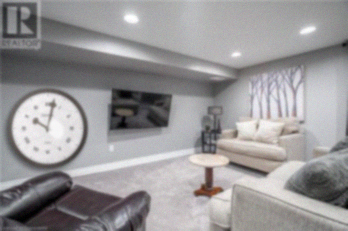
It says 10:02
